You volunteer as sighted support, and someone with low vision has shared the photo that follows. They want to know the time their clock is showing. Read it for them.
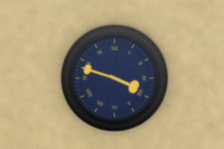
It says 3:48
